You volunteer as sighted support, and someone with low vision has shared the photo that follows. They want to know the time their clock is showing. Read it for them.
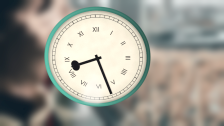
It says 8:27
